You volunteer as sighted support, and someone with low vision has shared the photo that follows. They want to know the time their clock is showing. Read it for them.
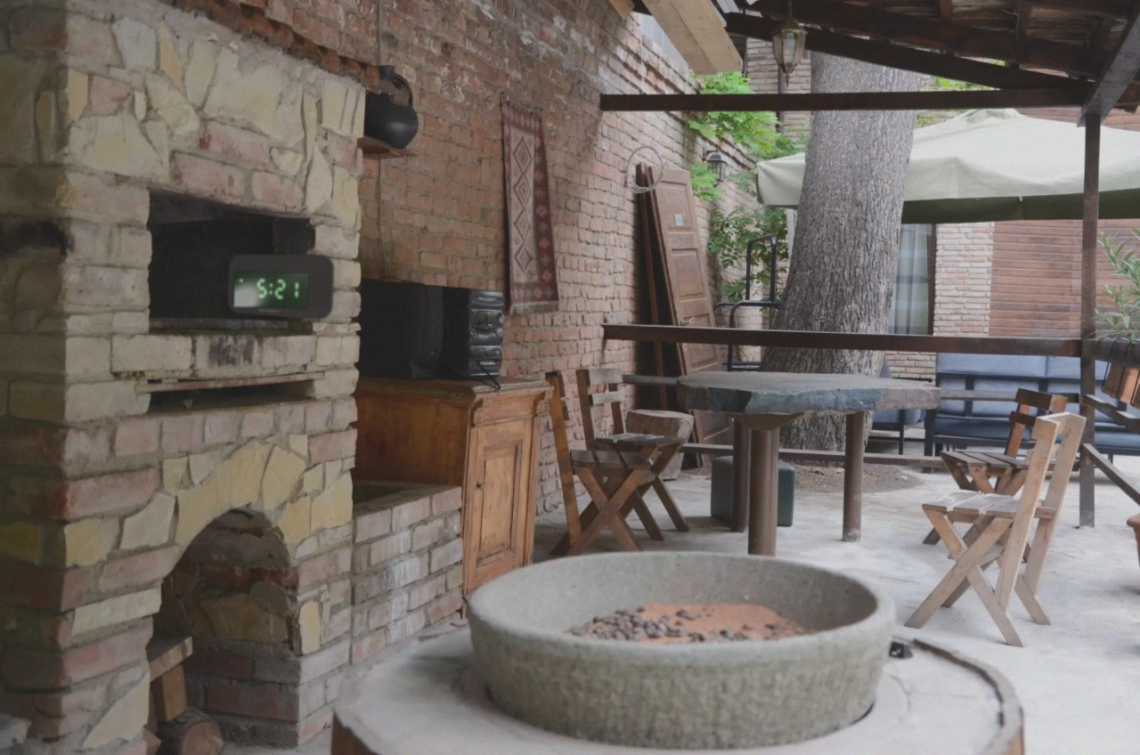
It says 5:21
